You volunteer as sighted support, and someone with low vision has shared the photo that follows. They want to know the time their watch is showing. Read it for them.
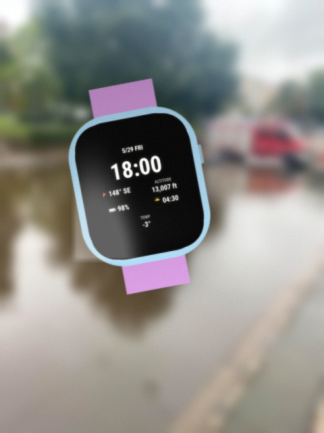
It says 18:00
